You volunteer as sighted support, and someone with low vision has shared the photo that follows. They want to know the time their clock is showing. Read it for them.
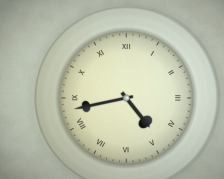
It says 4:43
